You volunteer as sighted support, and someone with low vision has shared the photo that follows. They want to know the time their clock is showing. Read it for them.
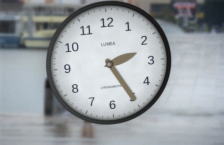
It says 2:25
